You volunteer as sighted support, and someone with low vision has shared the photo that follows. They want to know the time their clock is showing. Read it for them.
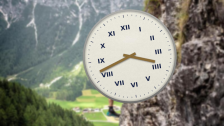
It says 3:42
